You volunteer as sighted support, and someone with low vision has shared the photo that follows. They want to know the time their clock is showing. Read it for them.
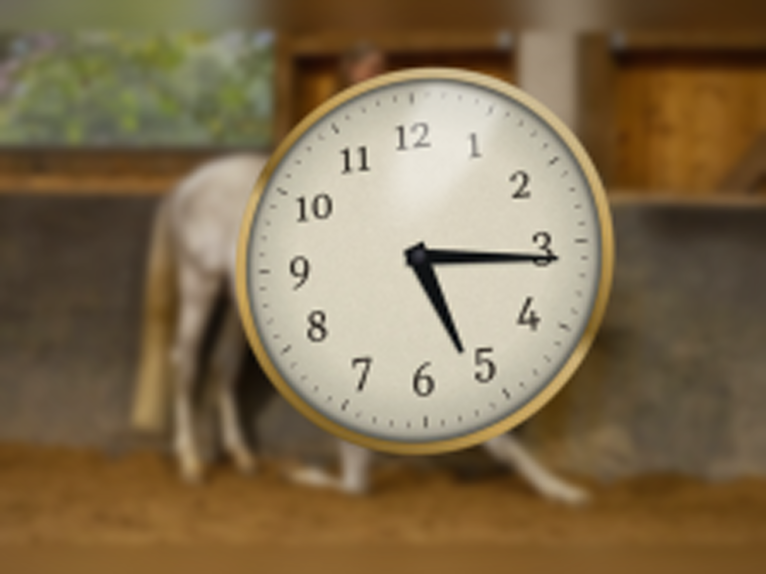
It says 5:16
